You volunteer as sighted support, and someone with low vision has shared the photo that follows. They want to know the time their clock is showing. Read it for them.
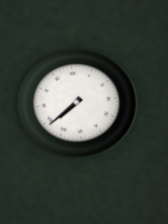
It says 7:39
